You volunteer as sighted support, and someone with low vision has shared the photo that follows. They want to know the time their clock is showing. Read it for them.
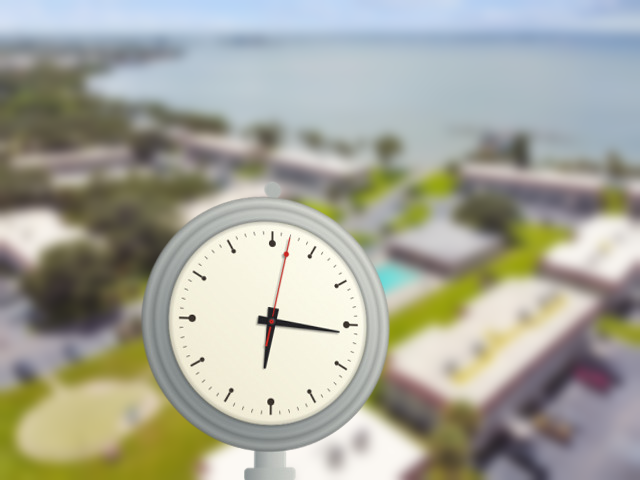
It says 6:16:02
